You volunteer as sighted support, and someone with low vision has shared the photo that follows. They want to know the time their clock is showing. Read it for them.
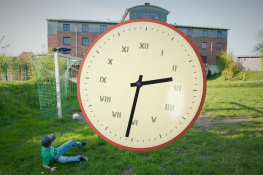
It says 2:31
